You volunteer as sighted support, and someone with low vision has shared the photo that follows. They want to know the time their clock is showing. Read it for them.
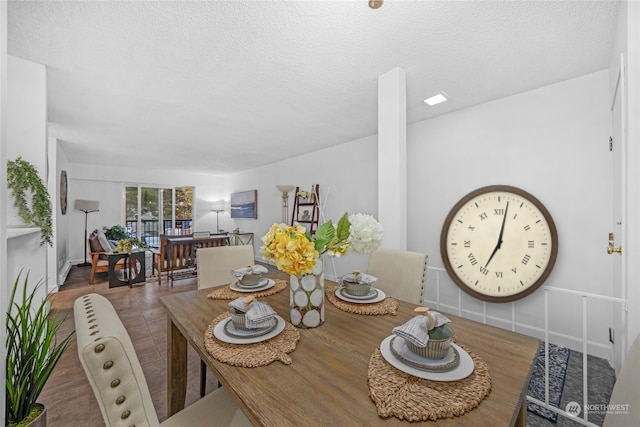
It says 7:02
